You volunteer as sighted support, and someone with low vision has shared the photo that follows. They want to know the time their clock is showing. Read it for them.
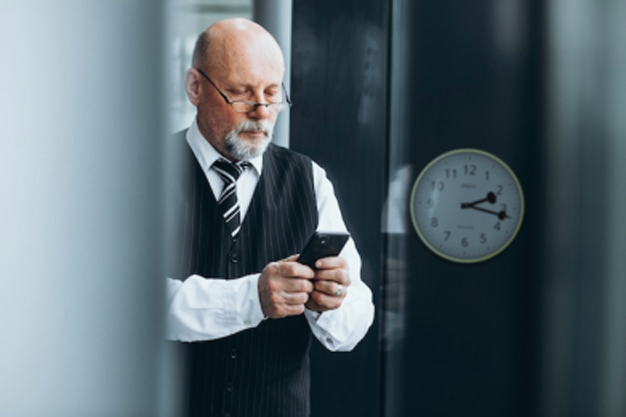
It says 2:17
